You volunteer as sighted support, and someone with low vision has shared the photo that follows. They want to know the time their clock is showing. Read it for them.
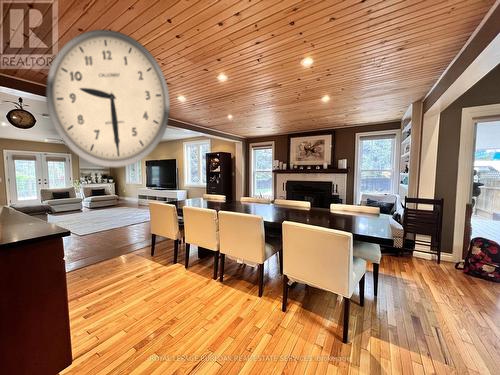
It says 9:30
